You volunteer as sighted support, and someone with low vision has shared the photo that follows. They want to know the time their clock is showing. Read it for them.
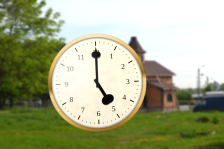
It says 5:00
